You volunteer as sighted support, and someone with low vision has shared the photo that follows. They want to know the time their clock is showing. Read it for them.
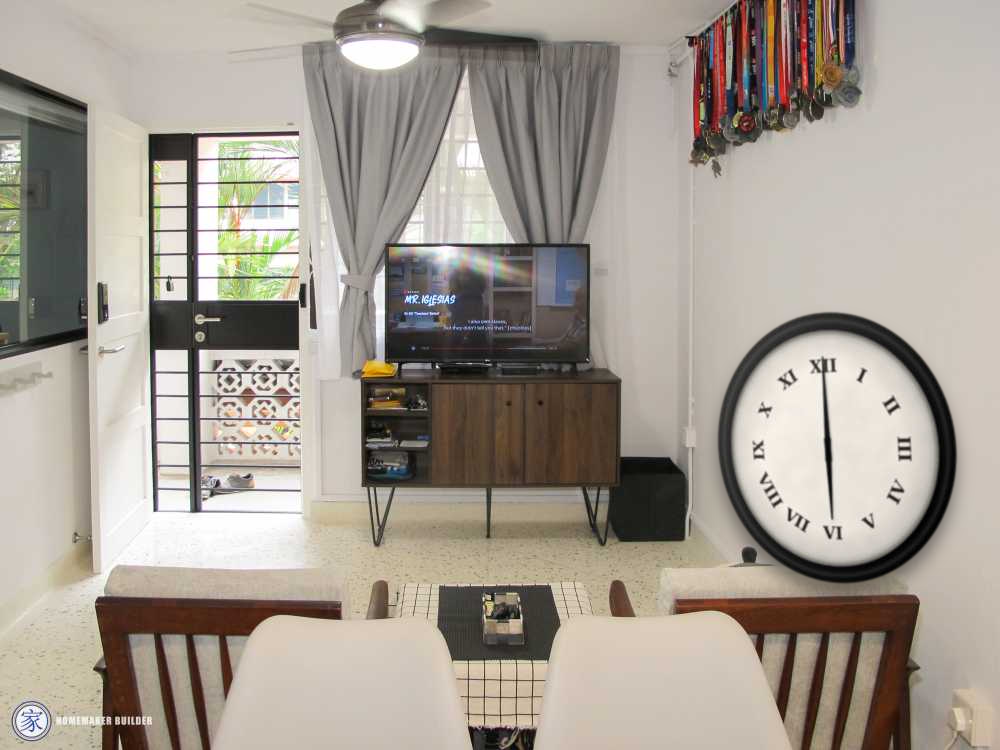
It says 6:00
